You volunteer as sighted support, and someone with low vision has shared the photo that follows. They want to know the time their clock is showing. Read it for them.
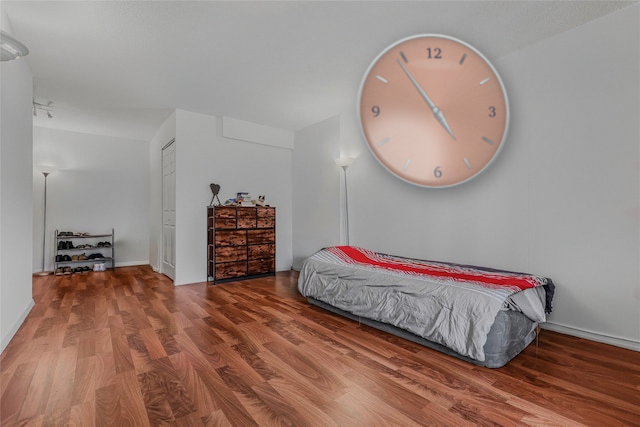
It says 4:54
